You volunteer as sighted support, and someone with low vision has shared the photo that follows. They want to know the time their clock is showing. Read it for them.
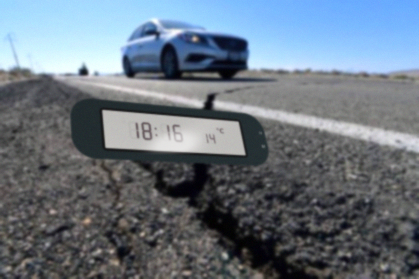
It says 18:16
